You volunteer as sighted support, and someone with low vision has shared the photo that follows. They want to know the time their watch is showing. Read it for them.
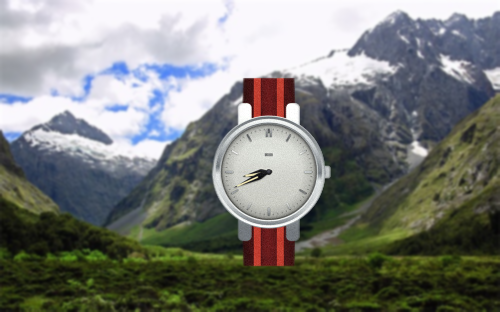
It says 8:41
